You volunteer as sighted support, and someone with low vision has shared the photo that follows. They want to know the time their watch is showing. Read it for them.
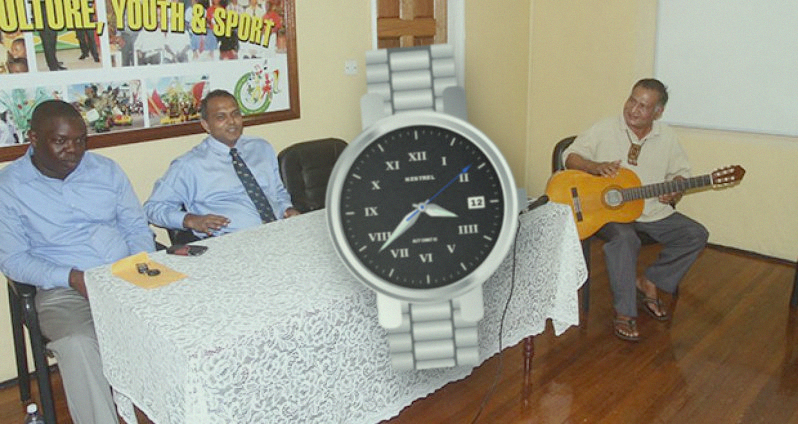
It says 3:38:09
